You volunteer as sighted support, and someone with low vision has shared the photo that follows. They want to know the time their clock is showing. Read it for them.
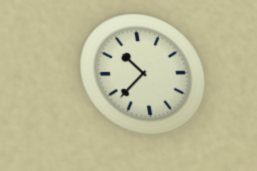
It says 10:38
